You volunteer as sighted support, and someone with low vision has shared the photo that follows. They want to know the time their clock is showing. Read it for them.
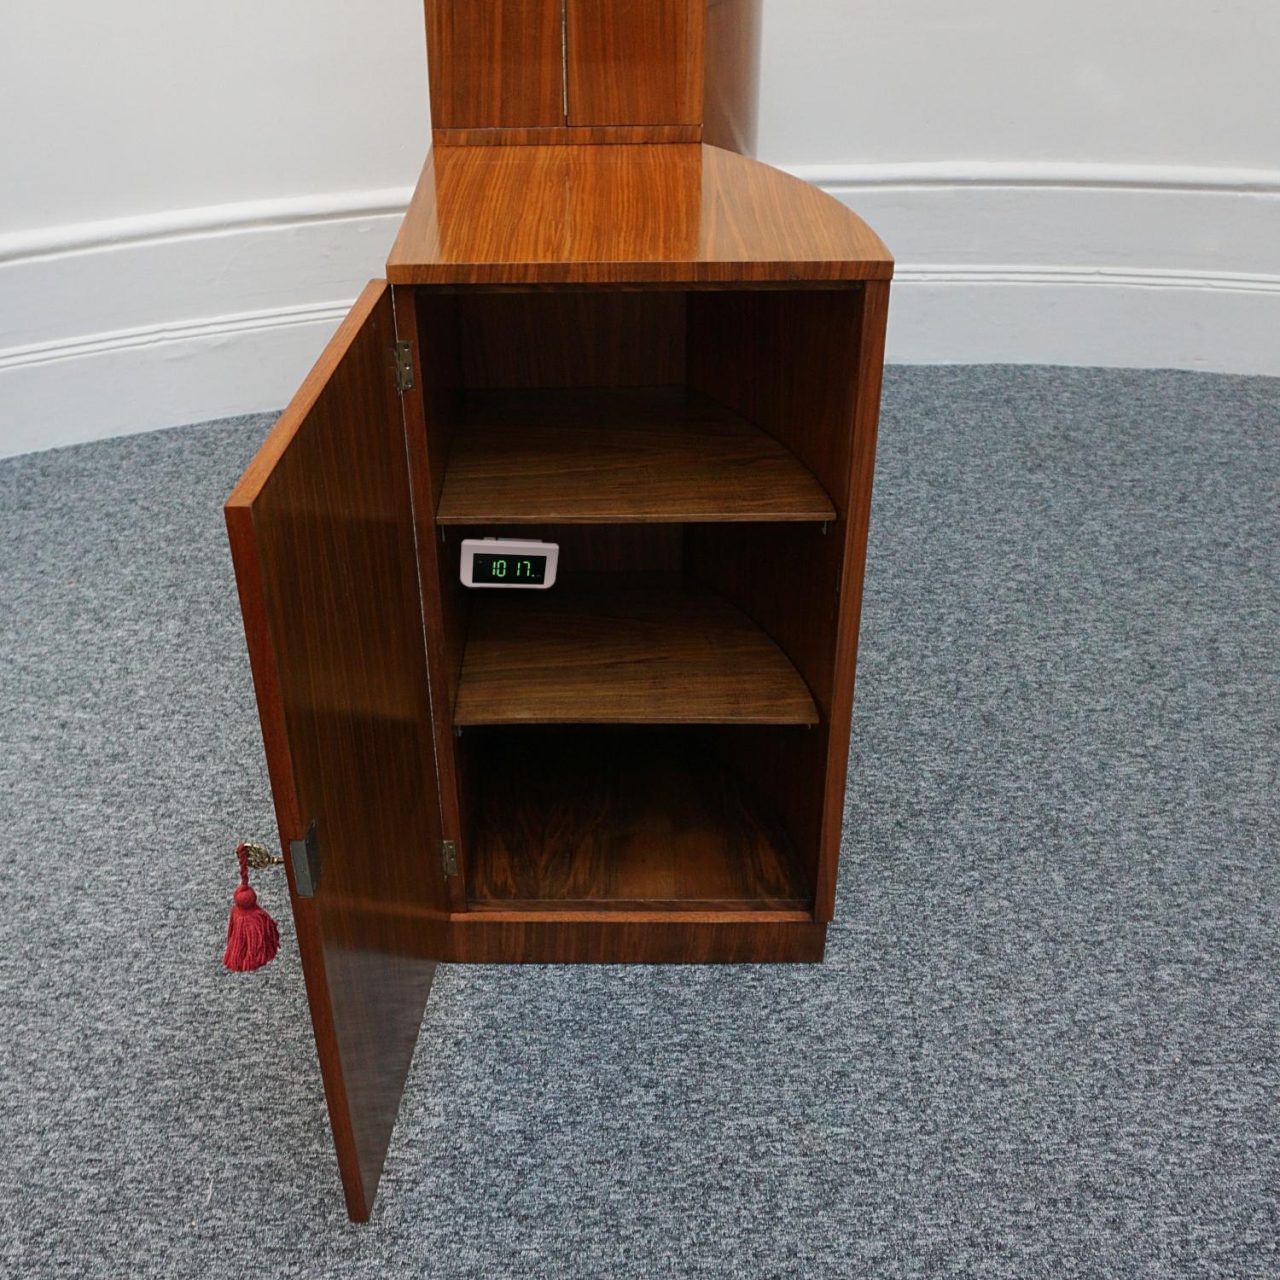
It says 10:17
